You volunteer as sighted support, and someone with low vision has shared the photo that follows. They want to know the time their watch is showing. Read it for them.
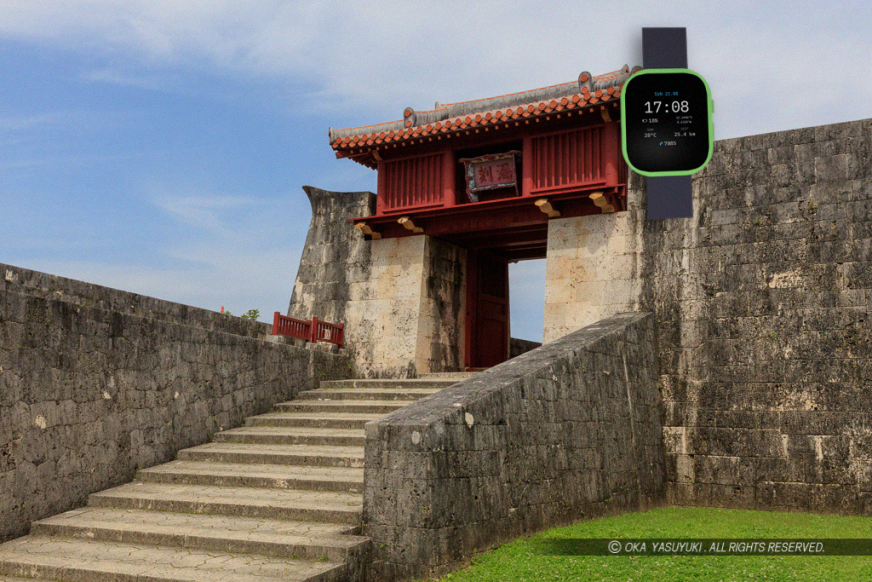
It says 17:08
